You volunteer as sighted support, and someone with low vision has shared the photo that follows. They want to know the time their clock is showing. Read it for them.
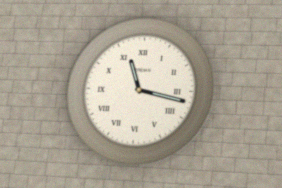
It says 11:17
